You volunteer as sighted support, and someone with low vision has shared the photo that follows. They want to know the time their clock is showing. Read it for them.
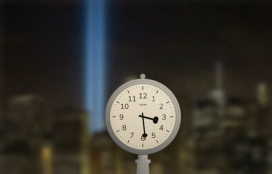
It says 3:29
